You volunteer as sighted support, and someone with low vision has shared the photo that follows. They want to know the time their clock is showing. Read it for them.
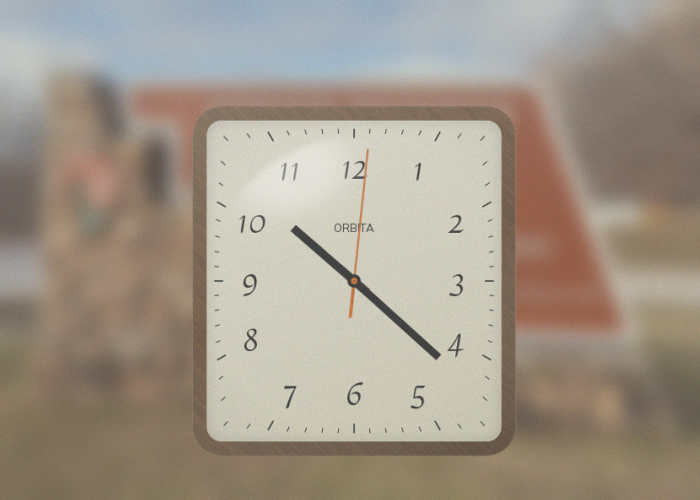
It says 10:22:01
